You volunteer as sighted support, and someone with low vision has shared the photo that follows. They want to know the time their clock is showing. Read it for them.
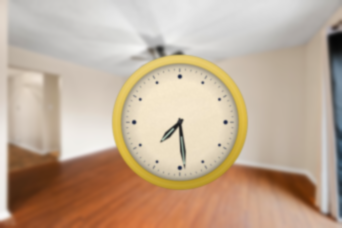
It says 7:29
